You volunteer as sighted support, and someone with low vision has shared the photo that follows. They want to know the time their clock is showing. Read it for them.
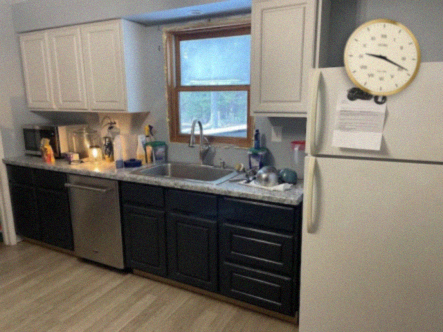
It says 9:19
